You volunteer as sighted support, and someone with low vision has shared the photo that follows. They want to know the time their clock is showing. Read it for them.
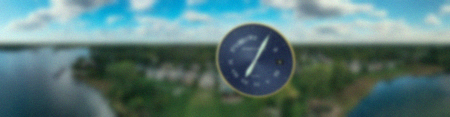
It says 7:05
